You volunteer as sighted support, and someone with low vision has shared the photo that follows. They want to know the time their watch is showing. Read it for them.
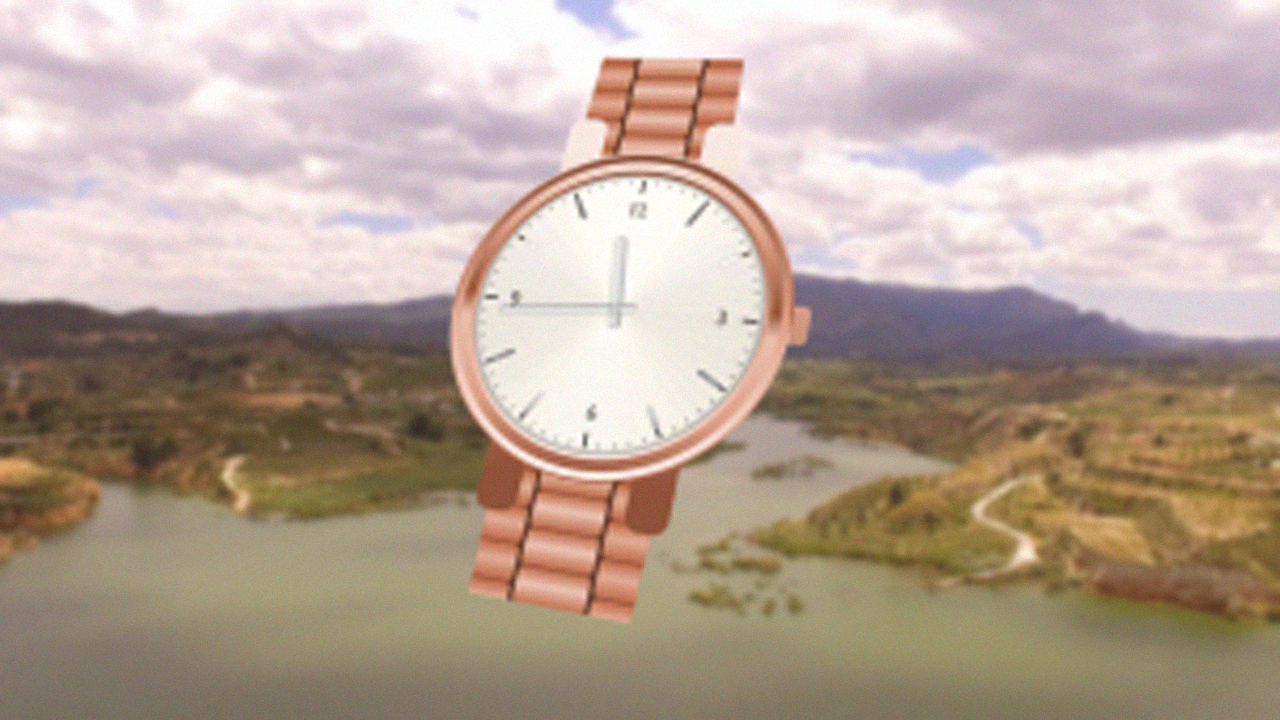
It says 11:44
